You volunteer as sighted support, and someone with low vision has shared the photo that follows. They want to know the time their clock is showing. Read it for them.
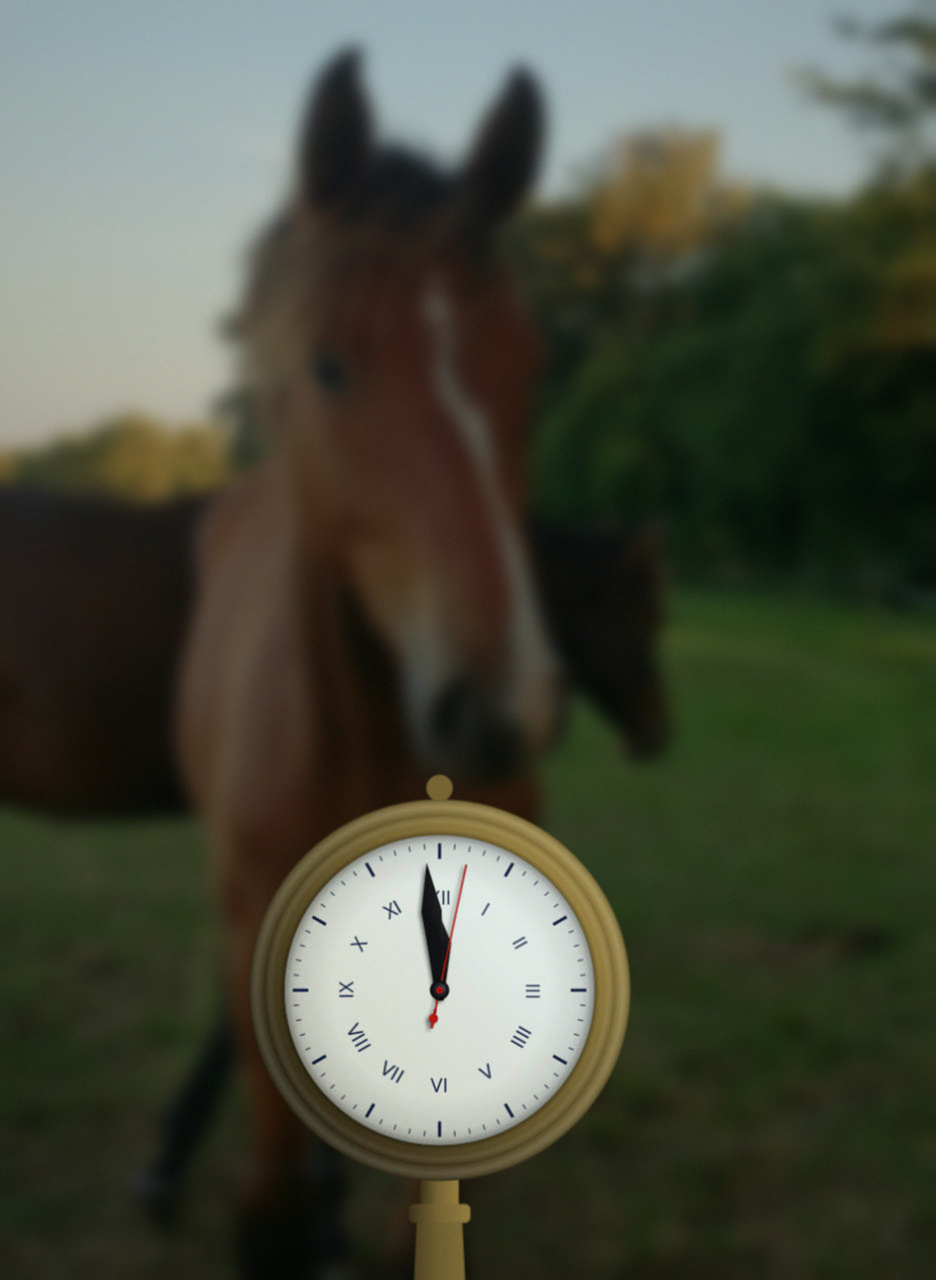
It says 11:59:02
